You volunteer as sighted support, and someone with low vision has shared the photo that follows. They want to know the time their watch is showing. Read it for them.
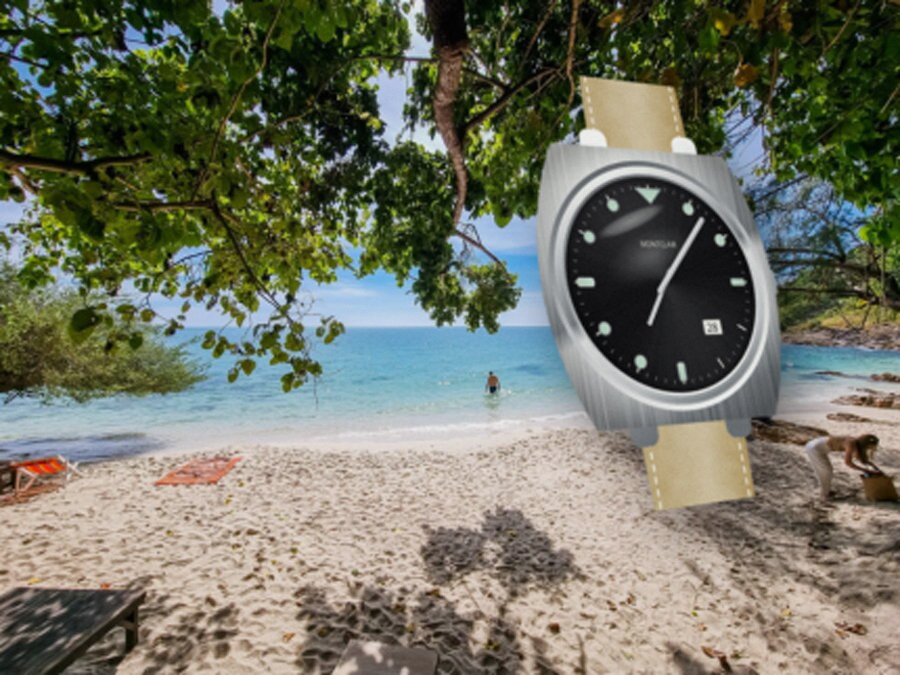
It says 7:07
